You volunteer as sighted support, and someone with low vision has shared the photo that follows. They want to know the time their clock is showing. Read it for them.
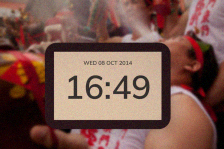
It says 16:49
